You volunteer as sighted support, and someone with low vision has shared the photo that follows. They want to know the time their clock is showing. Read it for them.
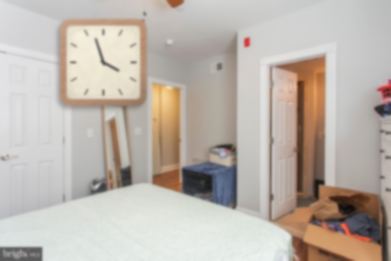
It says 3:57
